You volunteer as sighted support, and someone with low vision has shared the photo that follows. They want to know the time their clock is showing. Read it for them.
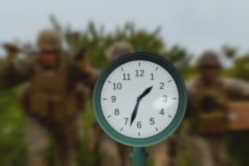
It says 1:33
